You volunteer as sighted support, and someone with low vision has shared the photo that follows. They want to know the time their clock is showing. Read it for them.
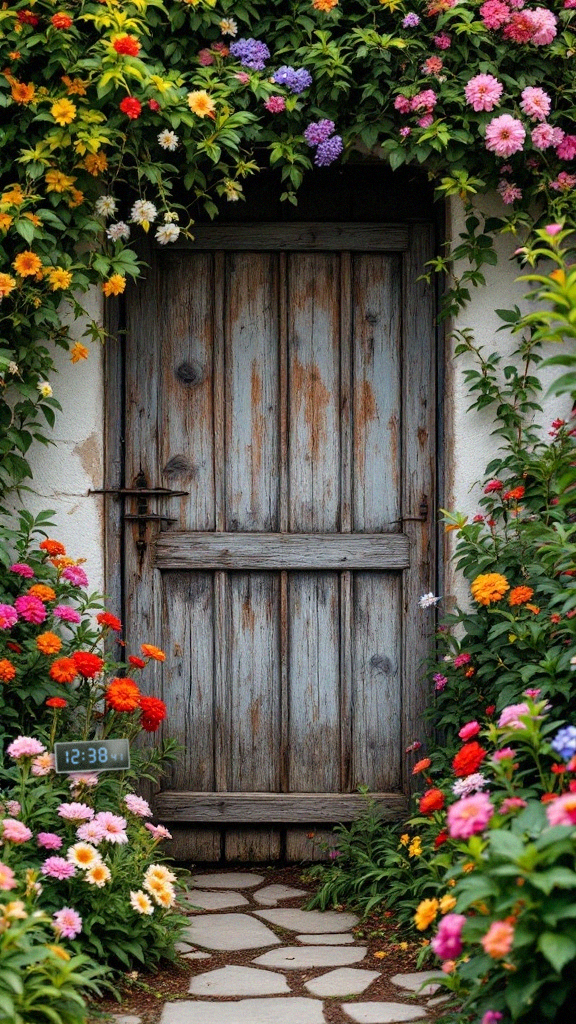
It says 12:38
